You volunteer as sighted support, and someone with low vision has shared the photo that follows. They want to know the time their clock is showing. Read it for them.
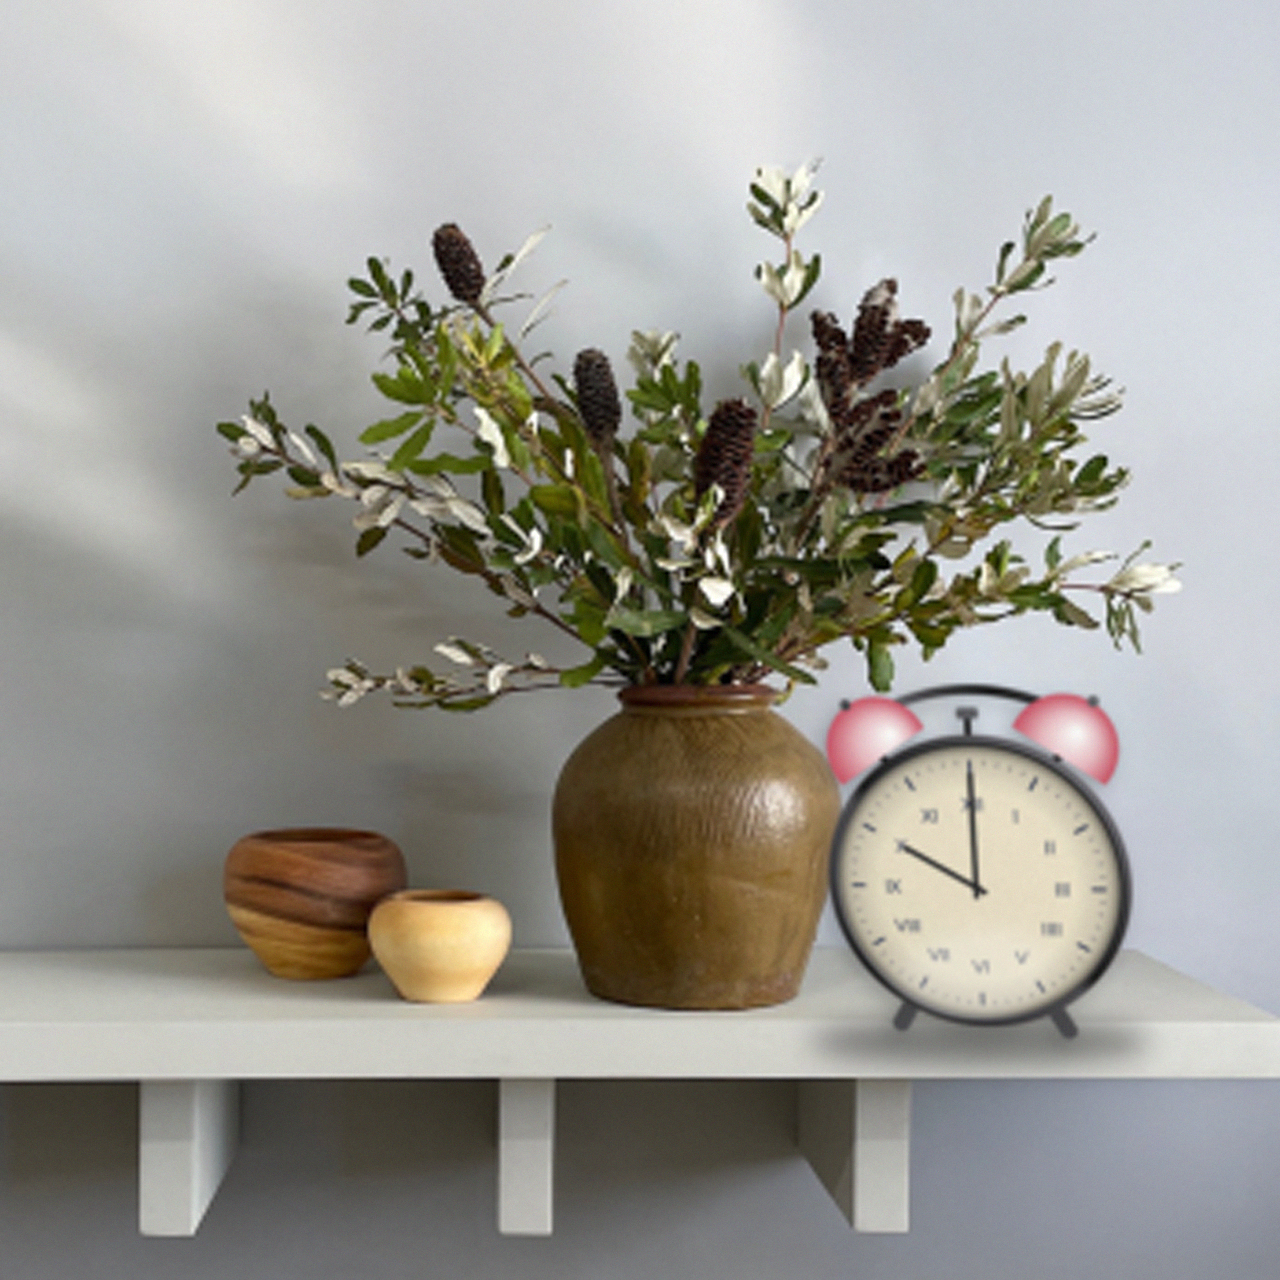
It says 10:00
